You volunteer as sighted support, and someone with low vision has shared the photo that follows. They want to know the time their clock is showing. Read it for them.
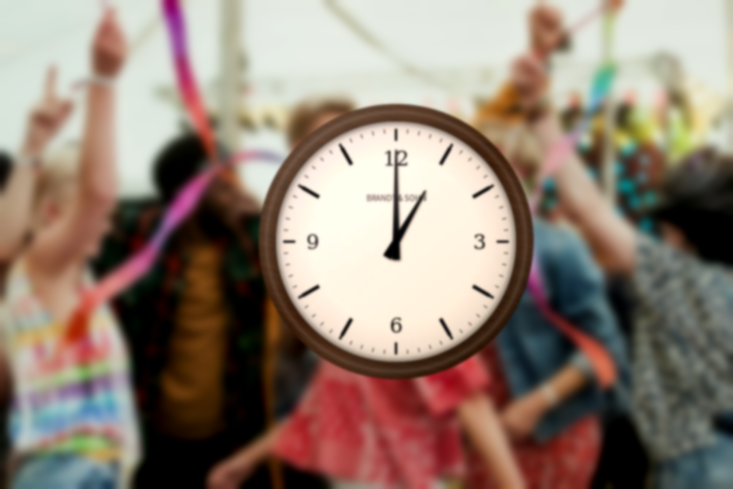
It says 1:00
